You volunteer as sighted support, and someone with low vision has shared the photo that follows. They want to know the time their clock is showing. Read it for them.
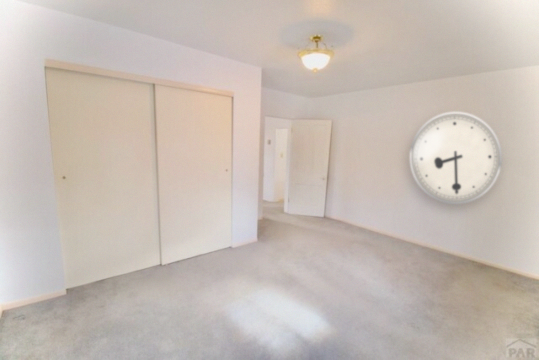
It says 8:30
